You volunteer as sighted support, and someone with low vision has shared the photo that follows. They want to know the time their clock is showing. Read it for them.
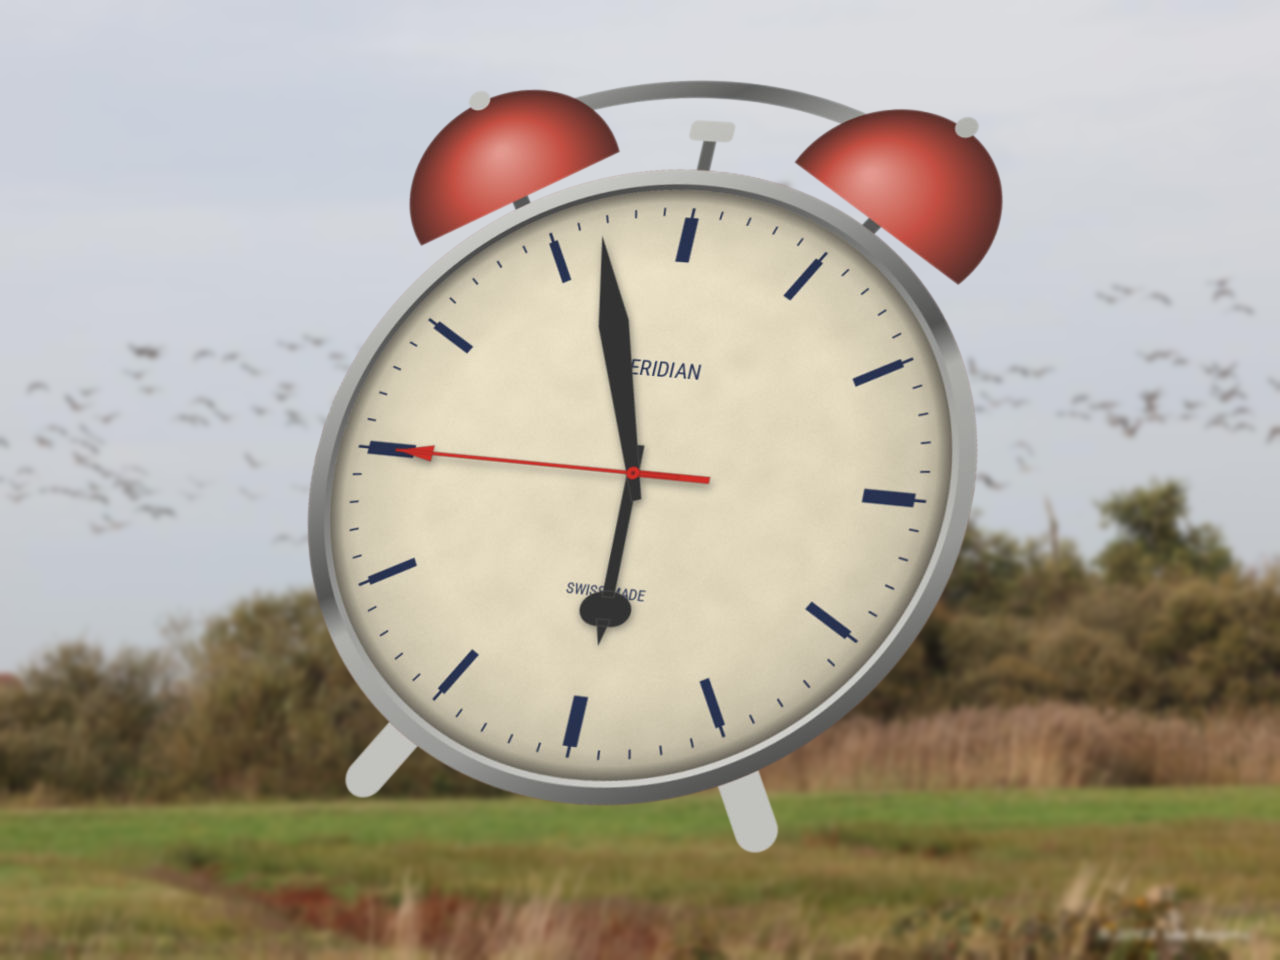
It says 5:56:45
